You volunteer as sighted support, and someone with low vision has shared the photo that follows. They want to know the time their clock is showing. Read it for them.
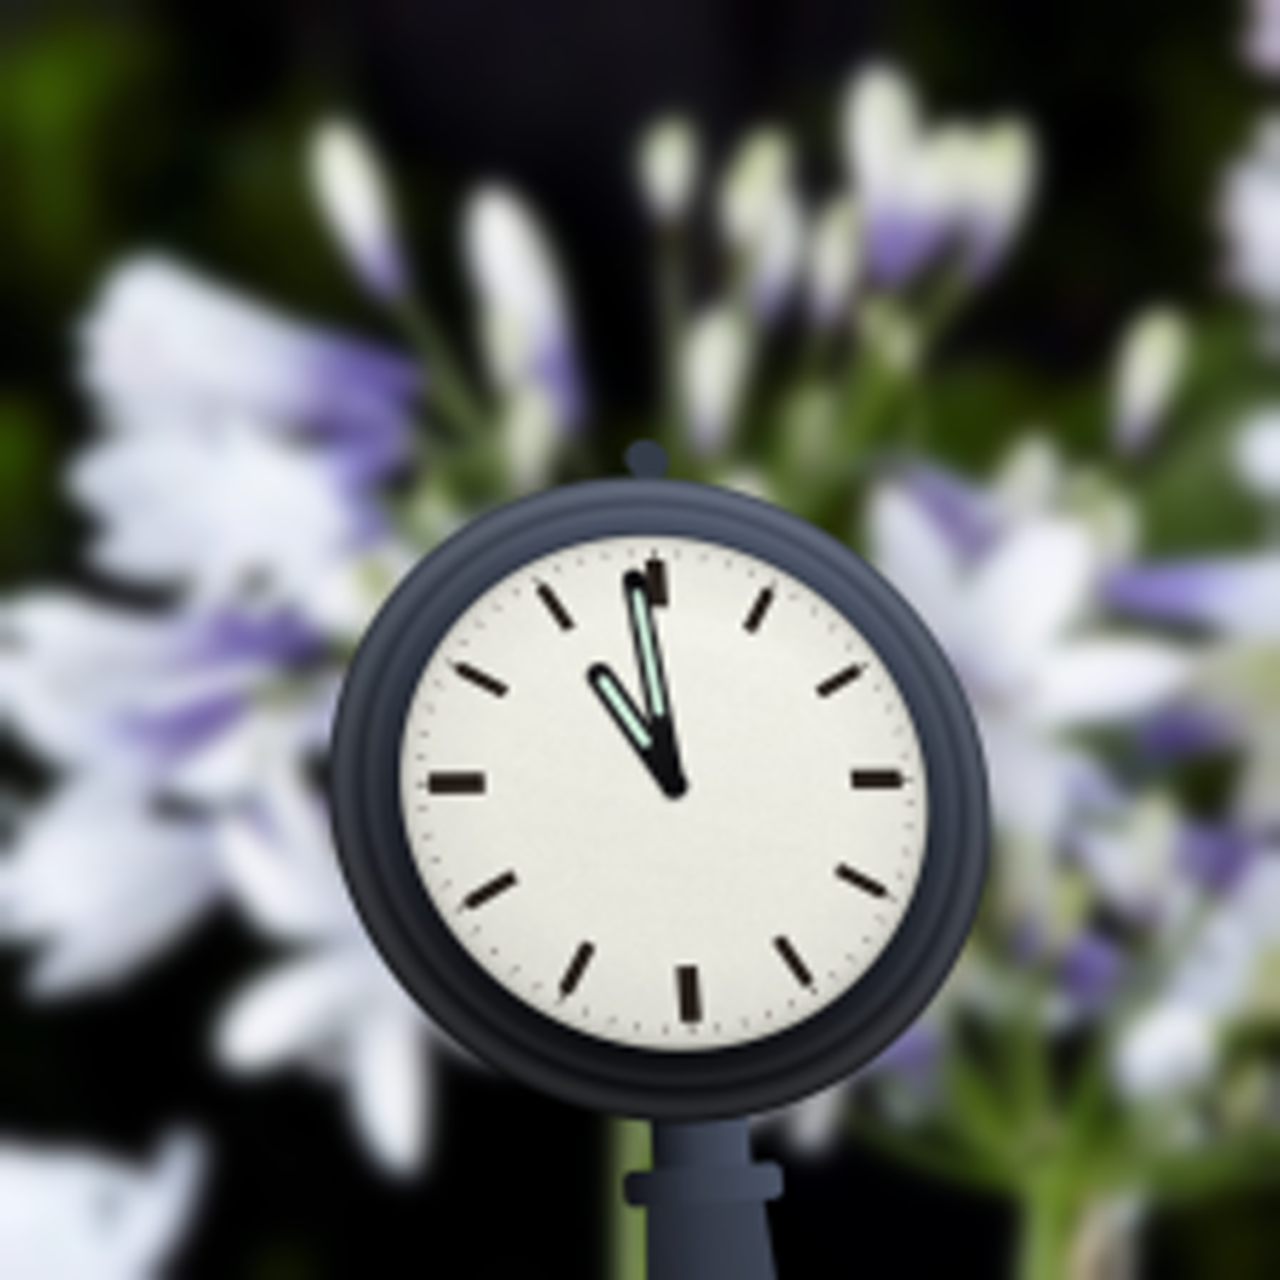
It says 10:59
